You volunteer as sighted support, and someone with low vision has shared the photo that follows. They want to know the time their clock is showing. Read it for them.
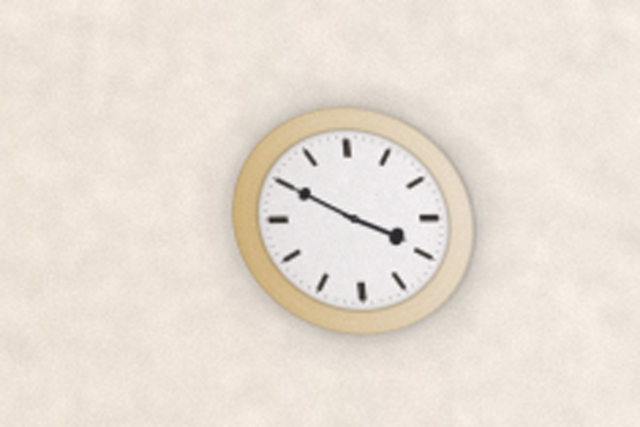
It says 3:50
